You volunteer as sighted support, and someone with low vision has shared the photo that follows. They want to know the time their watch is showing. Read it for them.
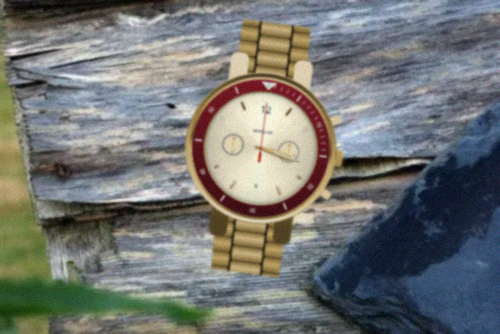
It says 3:17
